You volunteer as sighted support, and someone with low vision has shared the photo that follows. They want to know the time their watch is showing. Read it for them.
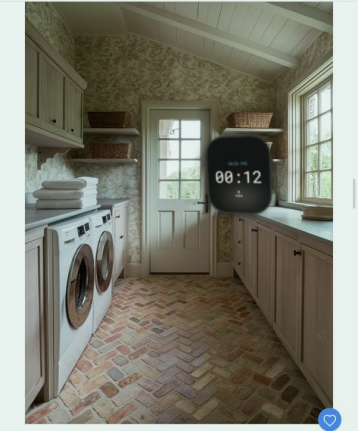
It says 0:12
